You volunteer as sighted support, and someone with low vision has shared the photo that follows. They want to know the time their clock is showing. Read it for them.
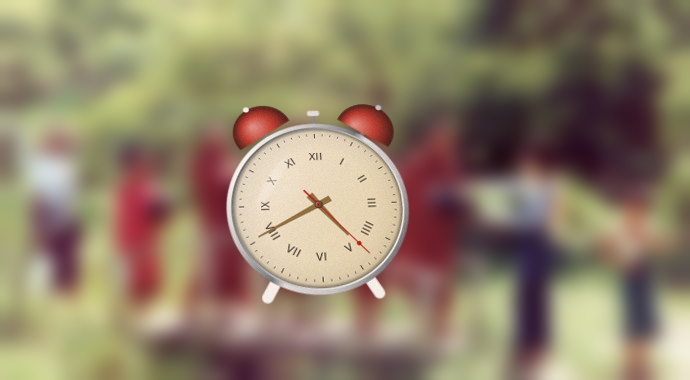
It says 4:40:23
